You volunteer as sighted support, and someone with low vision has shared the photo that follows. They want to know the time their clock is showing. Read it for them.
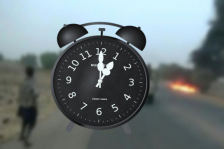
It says 1:00
